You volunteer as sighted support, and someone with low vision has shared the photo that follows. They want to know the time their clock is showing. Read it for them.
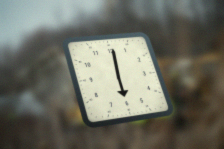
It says 6:01
